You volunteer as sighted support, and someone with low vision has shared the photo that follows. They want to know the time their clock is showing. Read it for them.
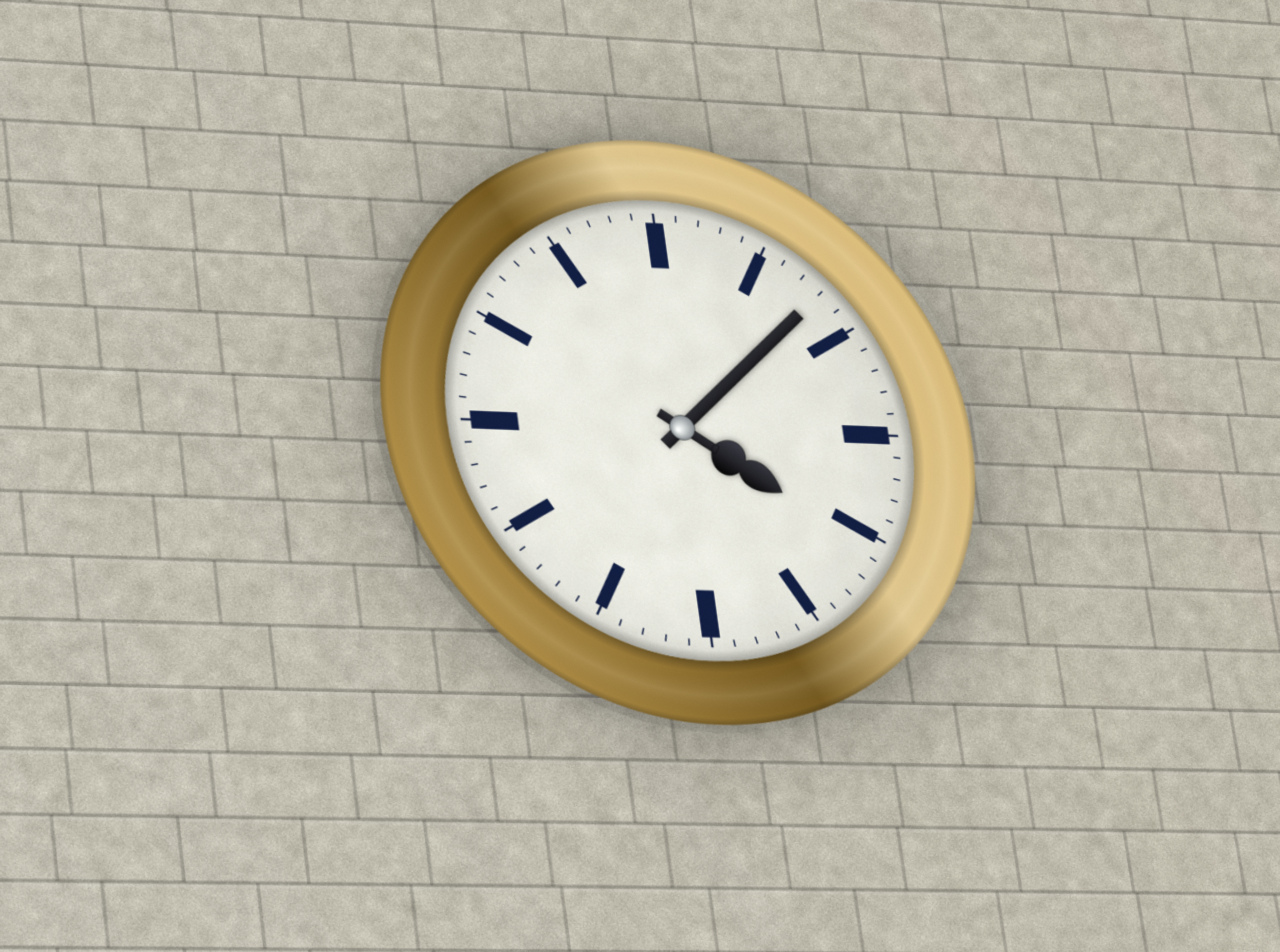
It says 4:08
